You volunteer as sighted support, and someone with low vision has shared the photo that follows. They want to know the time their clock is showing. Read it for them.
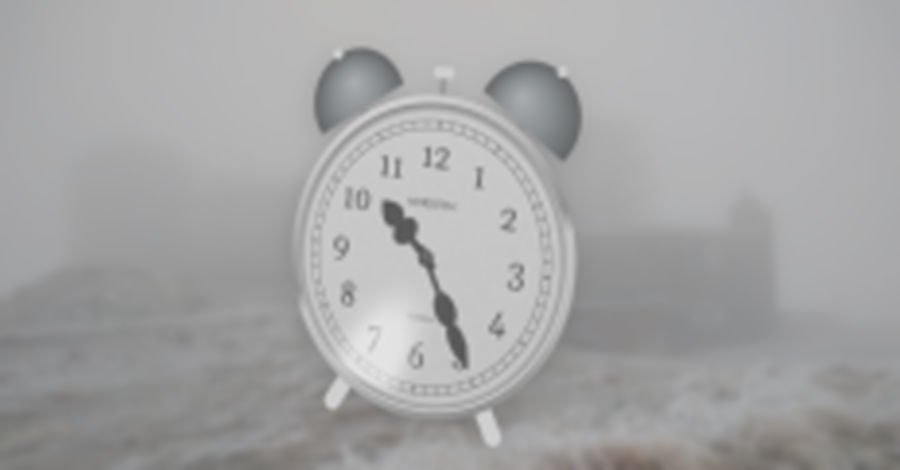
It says 10:25
